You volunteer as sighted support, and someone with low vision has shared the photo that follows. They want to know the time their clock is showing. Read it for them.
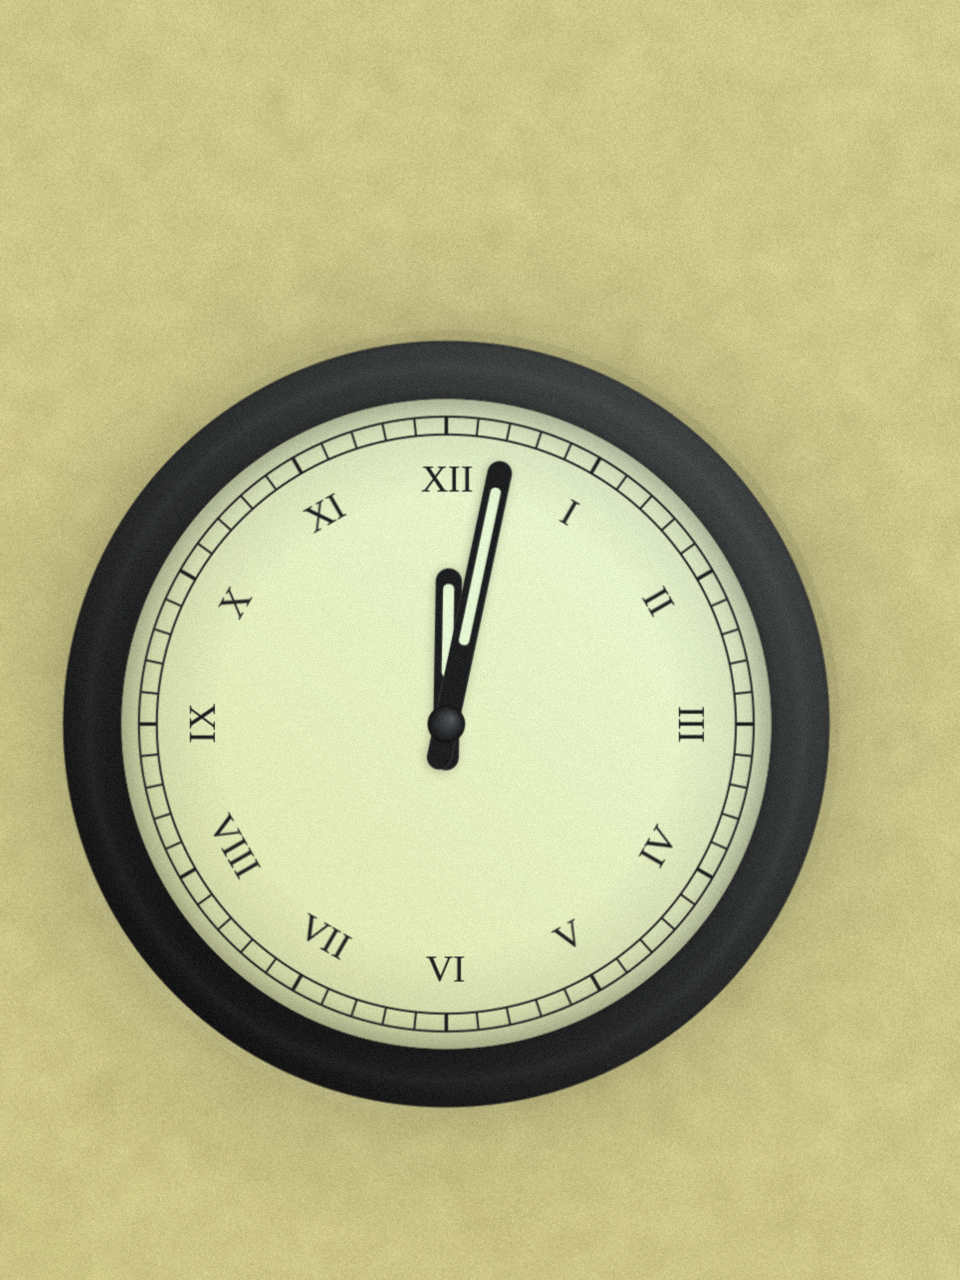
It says 12:02
